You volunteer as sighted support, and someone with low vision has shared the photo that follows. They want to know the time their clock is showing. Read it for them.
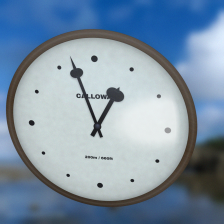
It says 12:57
